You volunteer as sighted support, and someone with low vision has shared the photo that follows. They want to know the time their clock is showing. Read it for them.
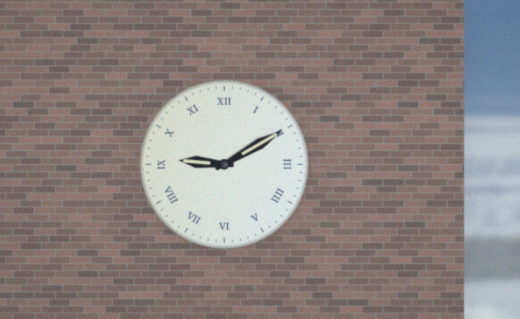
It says 9:10
